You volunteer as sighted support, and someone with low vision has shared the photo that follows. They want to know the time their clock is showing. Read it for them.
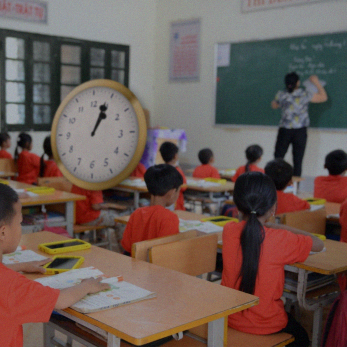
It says 1:04
